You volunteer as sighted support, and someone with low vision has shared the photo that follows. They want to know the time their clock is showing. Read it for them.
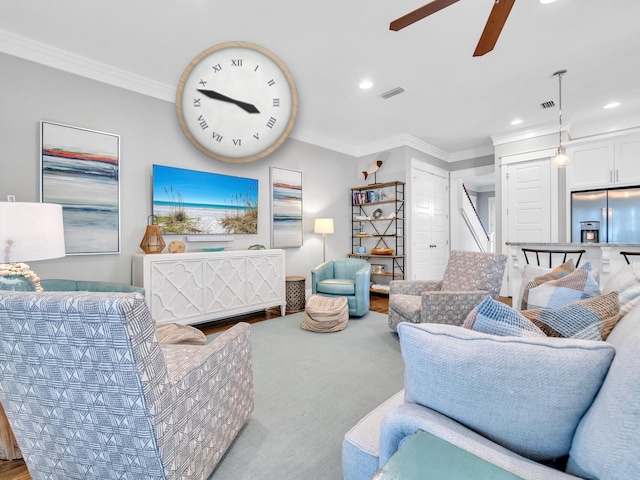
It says 3:48
